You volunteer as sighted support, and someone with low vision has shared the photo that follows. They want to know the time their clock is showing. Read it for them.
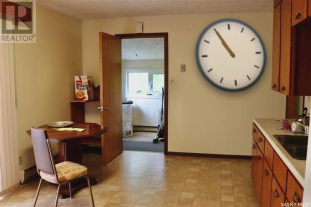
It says 10:55
